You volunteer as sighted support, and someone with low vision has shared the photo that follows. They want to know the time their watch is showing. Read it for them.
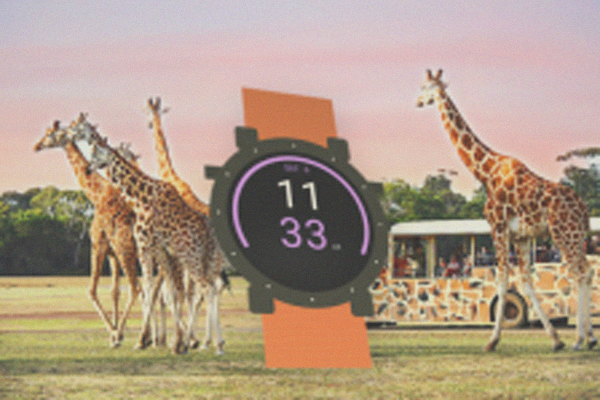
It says 11:33
